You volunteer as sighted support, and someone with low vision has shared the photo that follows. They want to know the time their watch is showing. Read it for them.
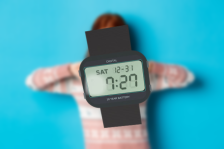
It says 7:27
